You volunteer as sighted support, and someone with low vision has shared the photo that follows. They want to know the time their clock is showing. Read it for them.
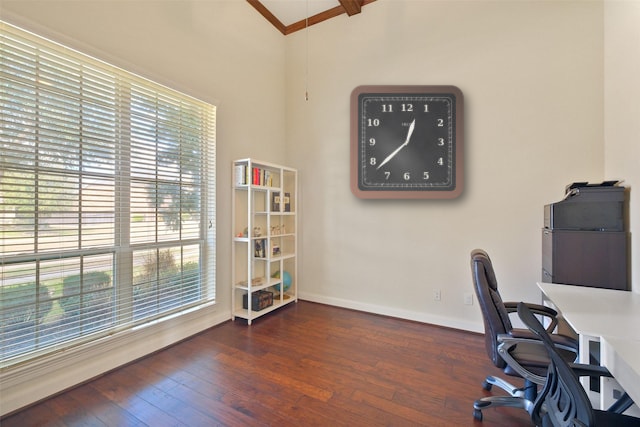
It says 12:38
